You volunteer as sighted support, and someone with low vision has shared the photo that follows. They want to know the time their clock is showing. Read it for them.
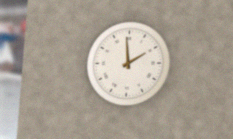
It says 1:59
